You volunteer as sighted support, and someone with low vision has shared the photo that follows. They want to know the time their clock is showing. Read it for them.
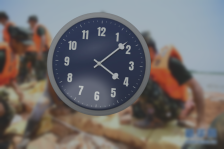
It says 4:08
